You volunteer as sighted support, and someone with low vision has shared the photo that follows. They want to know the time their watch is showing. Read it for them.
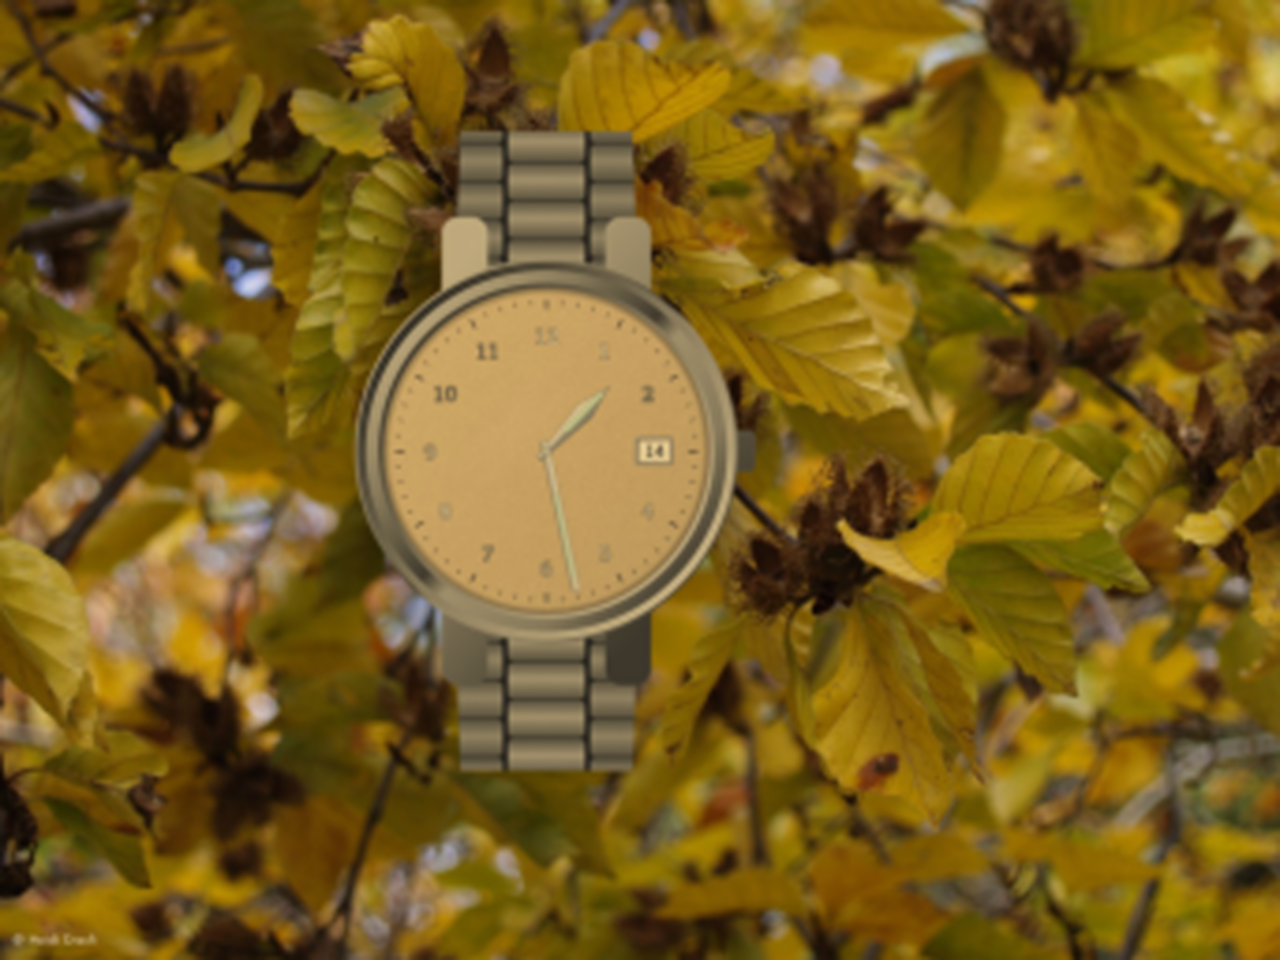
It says 1:28
